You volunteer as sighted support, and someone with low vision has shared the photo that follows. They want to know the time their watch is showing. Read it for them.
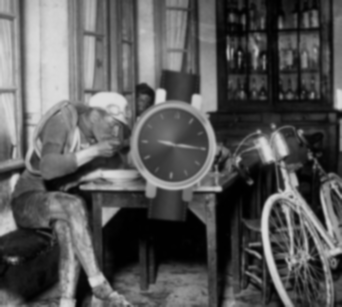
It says 9:15
